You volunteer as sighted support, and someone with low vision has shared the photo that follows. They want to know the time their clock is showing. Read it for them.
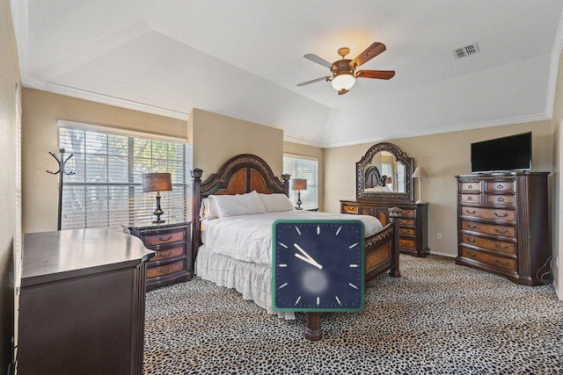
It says 9:52
